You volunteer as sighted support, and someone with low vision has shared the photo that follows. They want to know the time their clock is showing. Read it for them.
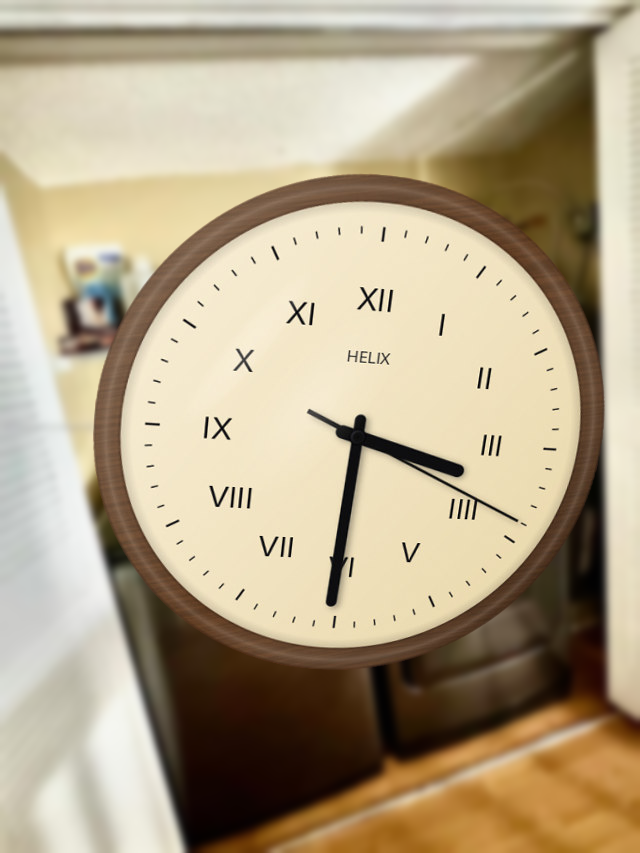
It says 3:30:19
